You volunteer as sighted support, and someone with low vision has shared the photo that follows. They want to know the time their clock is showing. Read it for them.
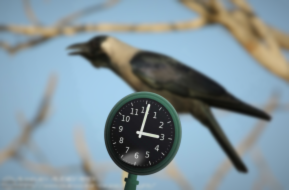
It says 3:01
